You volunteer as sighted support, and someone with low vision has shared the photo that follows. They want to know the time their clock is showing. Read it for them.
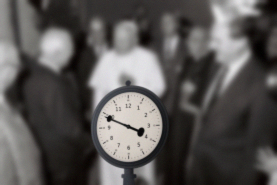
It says 3:49
